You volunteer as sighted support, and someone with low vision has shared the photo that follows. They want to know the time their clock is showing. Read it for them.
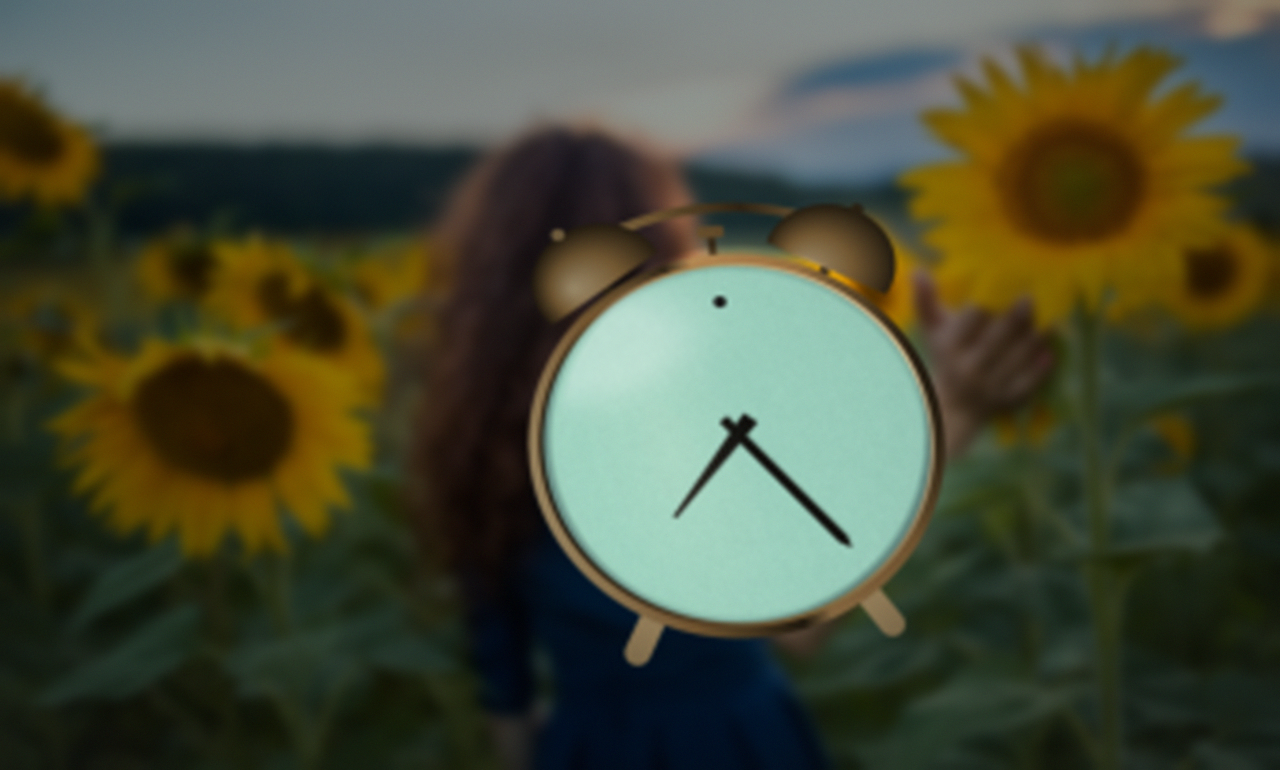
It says 7:24
